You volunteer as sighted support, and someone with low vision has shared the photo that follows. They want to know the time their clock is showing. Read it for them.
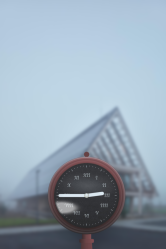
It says 2:45
